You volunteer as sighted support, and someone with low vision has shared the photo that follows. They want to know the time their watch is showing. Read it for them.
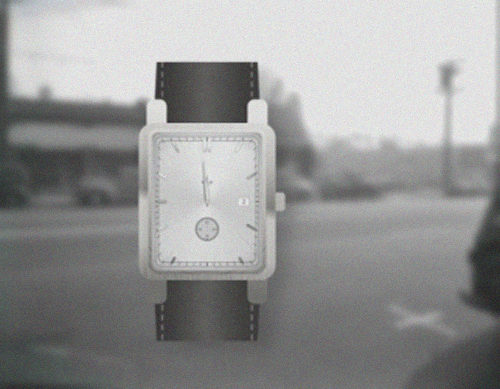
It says 11:59
